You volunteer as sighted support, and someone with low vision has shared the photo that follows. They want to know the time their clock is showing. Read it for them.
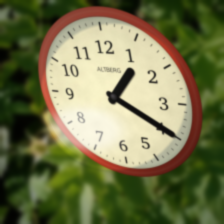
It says 1:20
